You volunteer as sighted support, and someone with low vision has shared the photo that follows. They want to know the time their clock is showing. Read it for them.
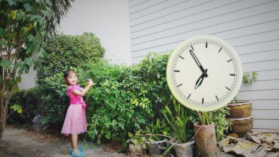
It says 6:54
